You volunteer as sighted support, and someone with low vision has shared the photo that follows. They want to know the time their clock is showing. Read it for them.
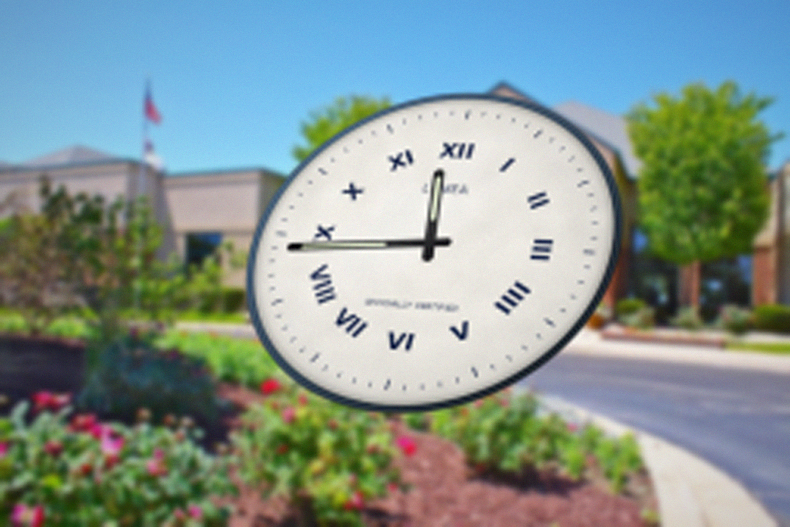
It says 11:44
